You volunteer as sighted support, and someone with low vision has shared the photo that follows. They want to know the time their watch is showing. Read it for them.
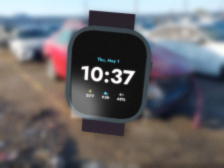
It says 10:37
